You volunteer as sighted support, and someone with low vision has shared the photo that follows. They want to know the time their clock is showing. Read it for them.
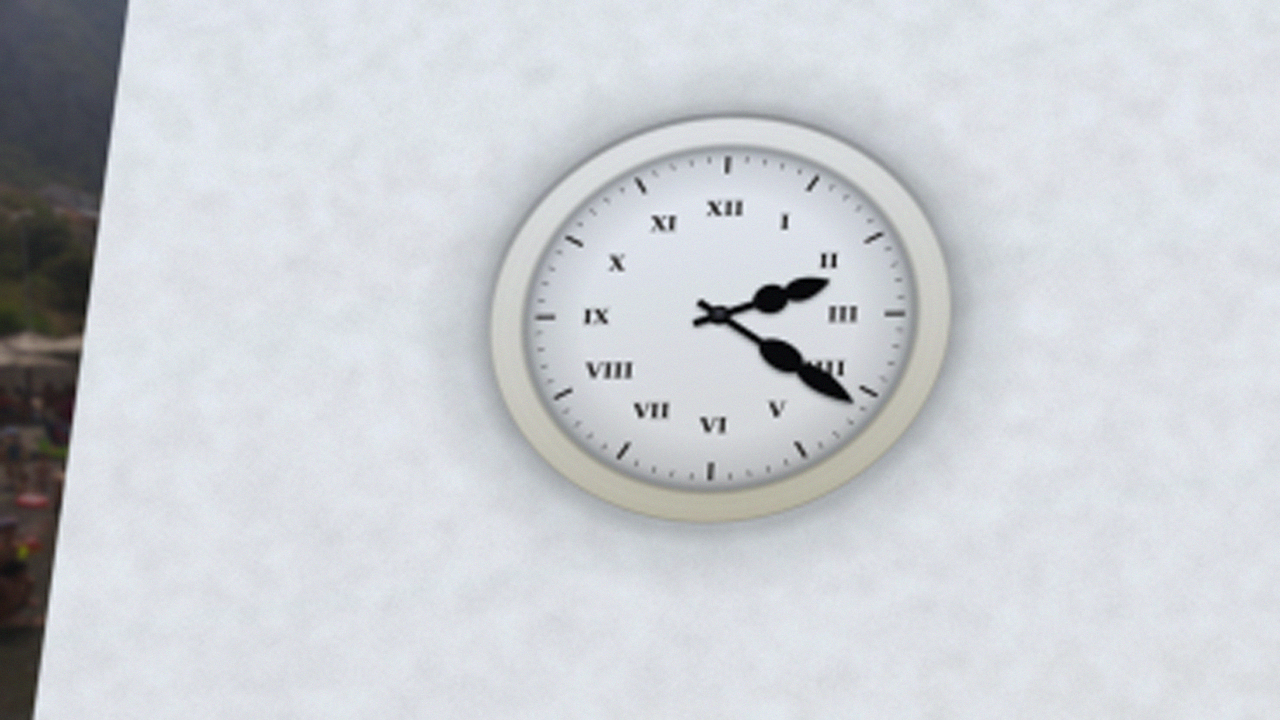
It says 2:21
